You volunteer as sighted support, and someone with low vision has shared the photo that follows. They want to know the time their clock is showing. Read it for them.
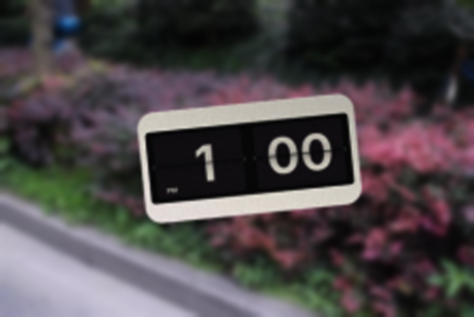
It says 1:00
